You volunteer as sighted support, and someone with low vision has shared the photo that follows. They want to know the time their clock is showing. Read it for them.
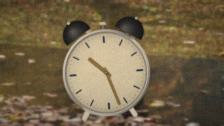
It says 10:27
